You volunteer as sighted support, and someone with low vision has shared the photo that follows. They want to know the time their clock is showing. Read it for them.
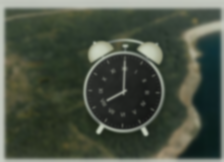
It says 8:00
